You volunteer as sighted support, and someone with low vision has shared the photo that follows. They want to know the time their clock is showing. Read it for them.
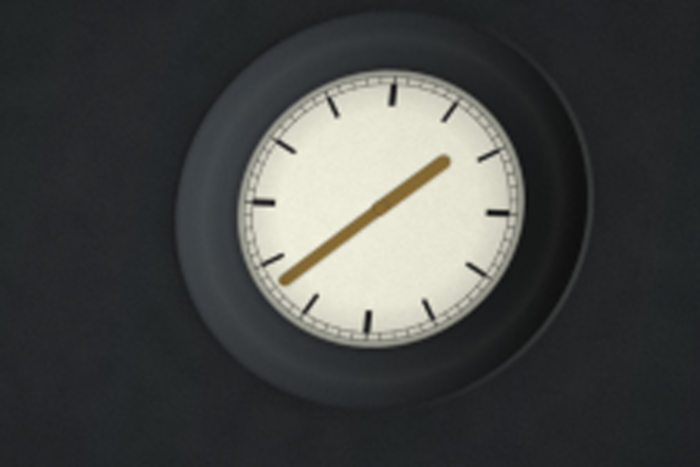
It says 1:38
